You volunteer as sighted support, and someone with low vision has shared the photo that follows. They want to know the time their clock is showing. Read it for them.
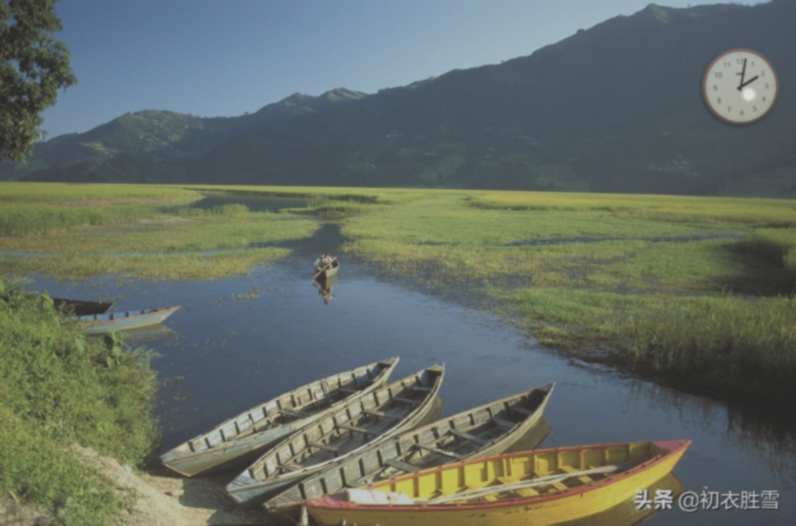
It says 2:02
